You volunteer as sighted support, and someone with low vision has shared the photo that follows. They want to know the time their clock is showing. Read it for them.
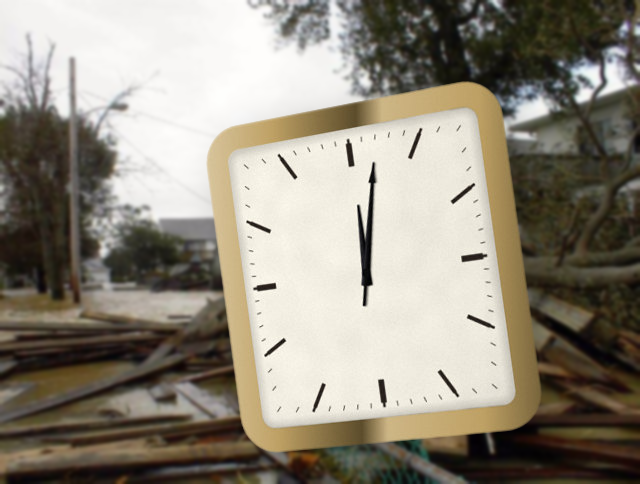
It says 12:02:02
